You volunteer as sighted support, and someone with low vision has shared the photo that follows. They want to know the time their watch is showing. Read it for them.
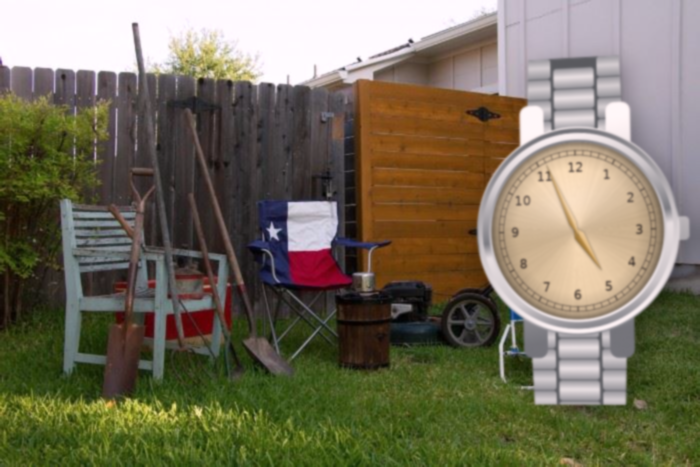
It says 4:56
